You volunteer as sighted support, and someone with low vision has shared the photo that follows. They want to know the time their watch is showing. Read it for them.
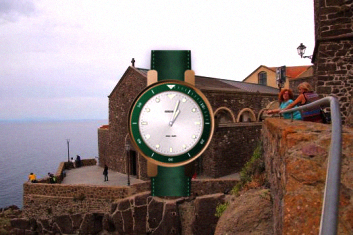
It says 1:03
